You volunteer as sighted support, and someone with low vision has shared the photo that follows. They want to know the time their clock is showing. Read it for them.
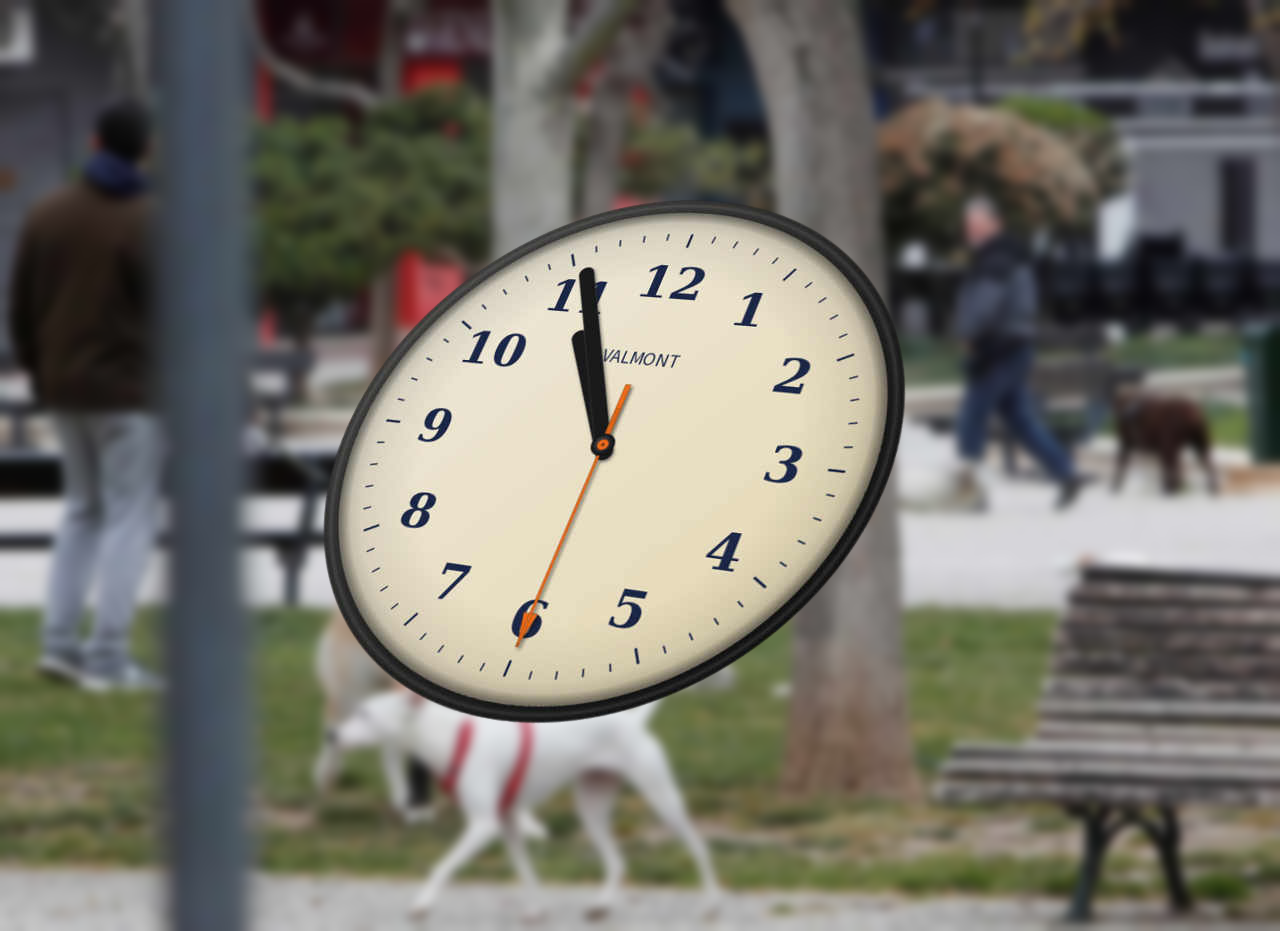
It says 10:55:30
